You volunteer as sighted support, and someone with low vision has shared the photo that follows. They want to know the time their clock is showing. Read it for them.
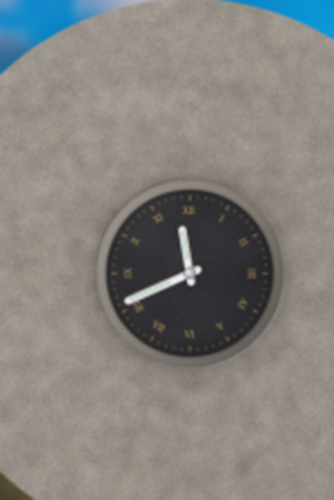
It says 11:41
